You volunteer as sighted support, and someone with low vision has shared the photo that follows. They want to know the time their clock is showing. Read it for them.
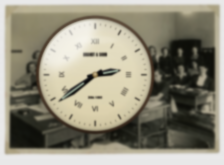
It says 2:39
